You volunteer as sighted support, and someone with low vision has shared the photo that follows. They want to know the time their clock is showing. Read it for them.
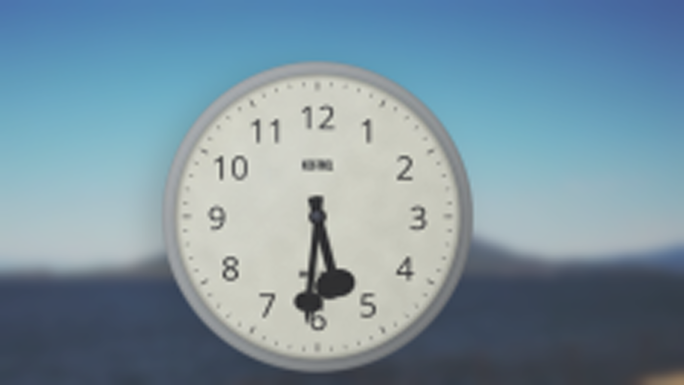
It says 5:31
